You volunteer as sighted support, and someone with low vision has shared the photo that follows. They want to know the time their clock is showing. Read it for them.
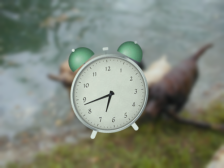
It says 6:43
